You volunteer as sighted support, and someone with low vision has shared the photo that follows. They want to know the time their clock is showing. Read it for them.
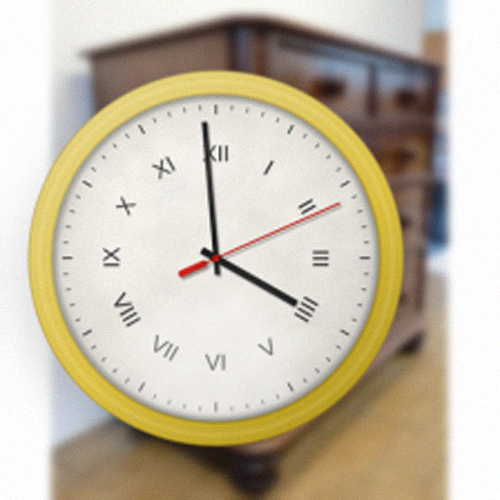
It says 3:59:11
